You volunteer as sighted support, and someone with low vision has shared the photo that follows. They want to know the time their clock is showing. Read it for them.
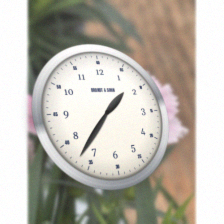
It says 1:37
